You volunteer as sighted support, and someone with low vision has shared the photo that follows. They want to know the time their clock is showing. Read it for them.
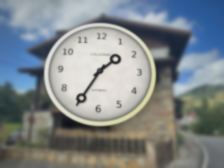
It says 1:35
